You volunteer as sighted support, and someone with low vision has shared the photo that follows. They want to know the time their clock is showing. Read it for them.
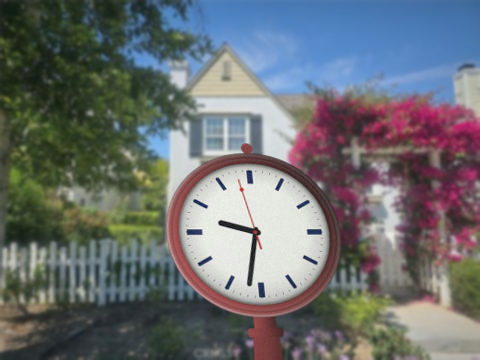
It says 9:31:58
